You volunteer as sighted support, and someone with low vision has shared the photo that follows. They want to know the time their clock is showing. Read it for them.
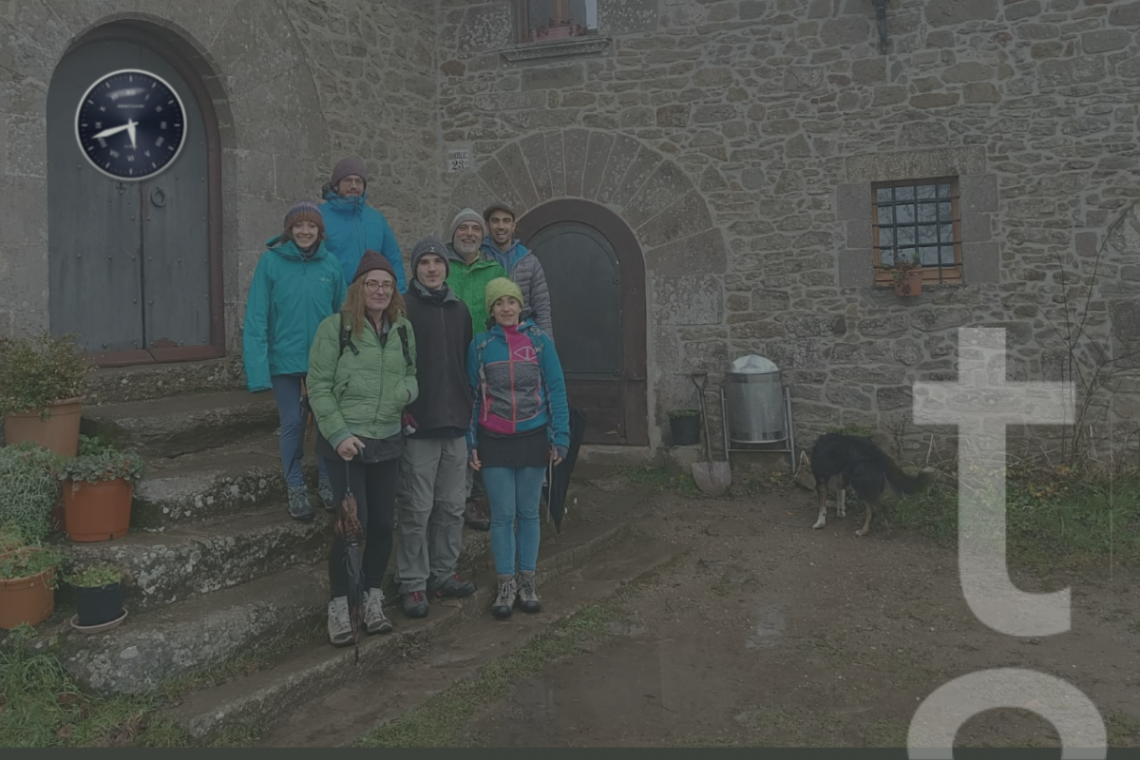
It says 5:42
